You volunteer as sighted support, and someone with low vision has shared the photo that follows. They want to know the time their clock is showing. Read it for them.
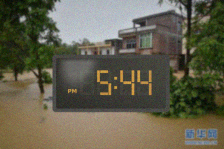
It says 5:44
